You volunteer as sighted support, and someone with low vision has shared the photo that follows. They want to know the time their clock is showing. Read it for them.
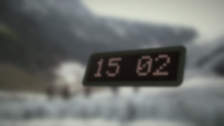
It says 15:02
